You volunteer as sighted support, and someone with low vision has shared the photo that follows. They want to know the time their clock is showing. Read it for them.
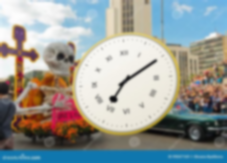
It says 7:10
